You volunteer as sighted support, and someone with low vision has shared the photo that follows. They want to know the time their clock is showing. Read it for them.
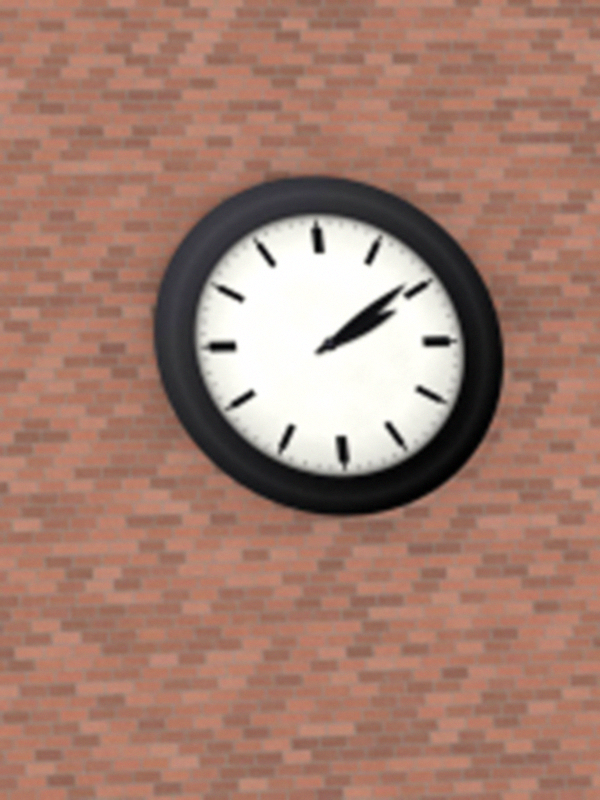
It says 2:09
